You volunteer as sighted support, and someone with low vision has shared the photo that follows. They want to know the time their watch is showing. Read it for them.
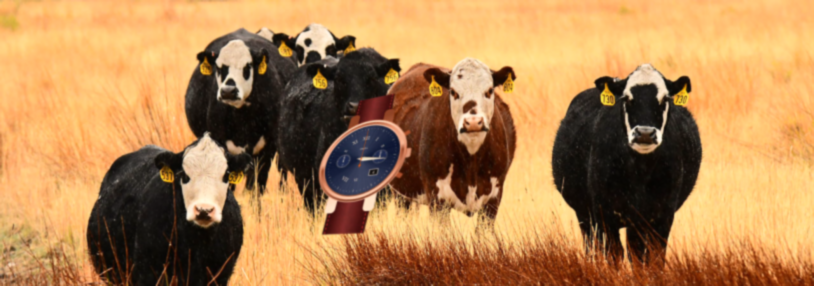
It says 3:16
